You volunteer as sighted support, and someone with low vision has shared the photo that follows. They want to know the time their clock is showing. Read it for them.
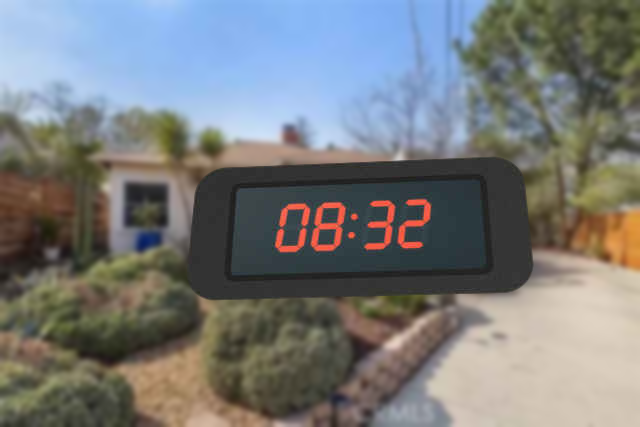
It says 8:32
